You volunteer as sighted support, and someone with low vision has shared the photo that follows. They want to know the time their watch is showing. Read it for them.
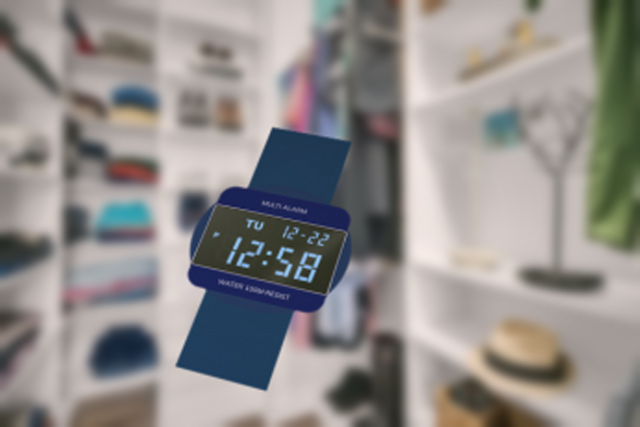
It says 12:58
